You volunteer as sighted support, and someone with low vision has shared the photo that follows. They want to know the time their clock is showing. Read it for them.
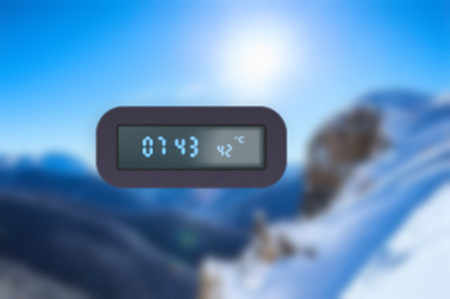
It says 7:43
